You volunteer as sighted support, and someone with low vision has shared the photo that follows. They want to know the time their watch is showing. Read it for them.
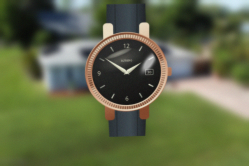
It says 1:51
